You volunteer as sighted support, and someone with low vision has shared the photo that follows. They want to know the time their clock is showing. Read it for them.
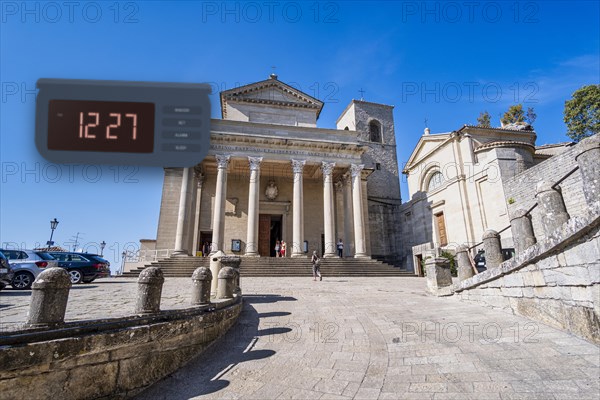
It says 12:27
